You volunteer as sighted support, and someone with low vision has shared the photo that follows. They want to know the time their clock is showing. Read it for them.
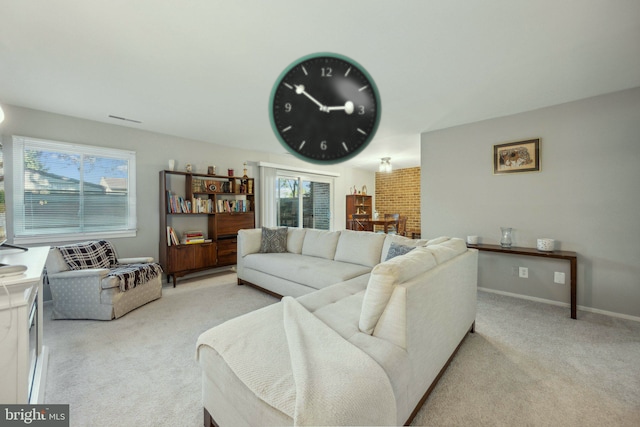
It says 2:51
